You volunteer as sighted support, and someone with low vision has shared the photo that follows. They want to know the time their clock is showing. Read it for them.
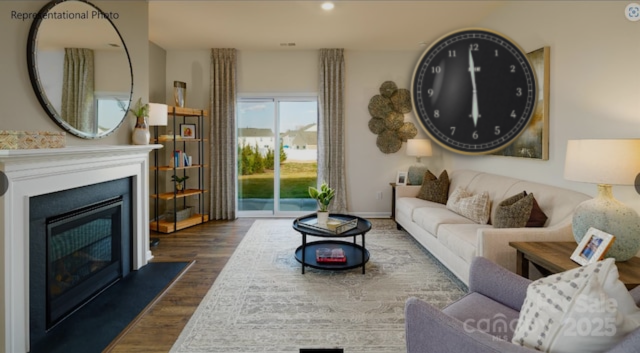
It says 5:59
